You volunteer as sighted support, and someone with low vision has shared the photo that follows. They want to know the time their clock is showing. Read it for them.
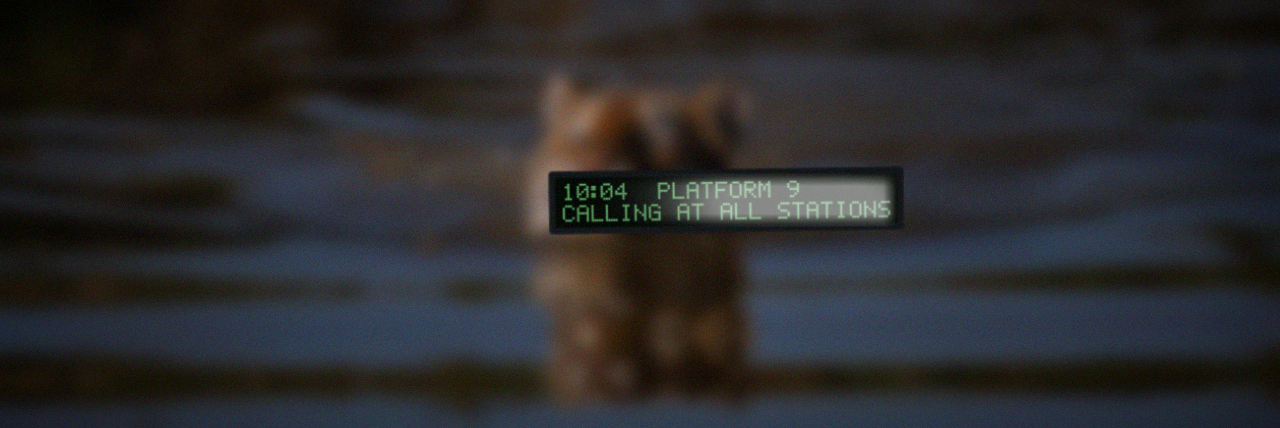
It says 10:04
